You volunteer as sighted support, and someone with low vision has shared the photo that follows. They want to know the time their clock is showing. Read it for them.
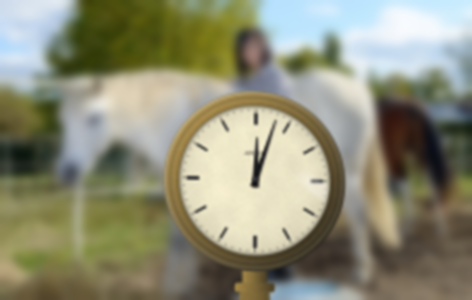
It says 12:03
